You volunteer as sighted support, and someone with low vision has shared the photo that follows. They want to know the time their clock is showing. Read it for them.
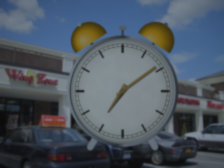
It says 7:09
